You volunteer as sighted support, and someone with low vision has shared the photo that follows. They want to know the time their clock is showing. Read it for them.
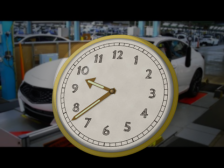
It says 9:38
